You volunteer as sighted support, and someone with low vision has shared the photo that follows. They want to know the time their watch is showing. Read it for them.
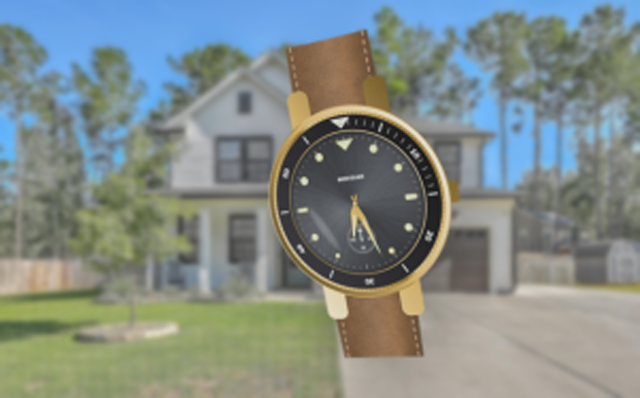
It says 6:27
